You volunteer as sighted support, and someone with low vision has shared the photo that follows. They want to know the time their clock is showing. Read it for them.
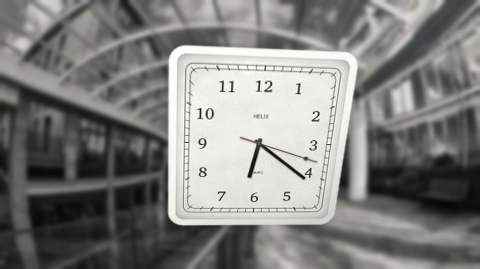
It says 6:21:18
